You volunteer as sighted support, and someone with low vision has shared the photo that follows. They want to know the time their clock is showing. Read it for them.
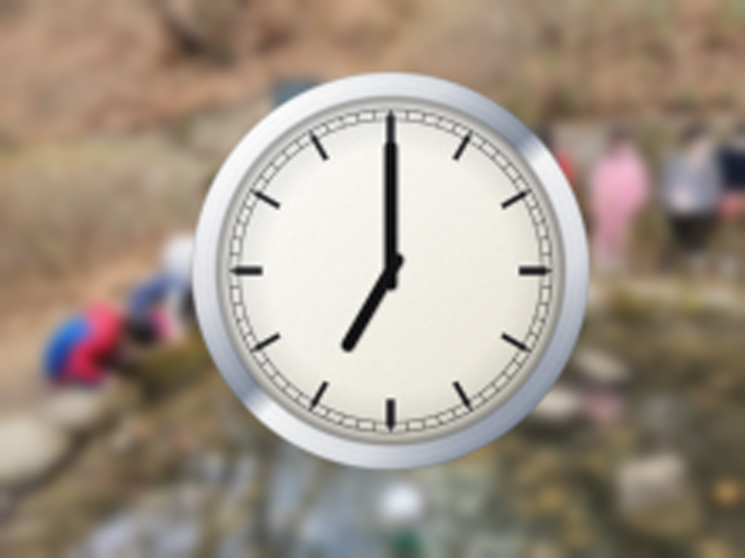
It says 7:00
